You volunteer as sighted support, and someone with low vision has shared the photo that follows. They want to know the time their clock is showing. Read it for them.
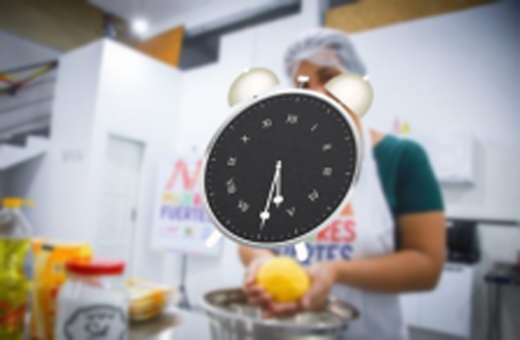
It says 5:30
